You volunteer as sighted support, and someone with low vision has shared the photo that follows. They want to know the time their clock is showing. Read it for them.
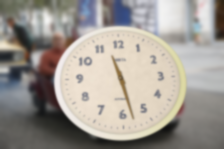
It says 11:28
